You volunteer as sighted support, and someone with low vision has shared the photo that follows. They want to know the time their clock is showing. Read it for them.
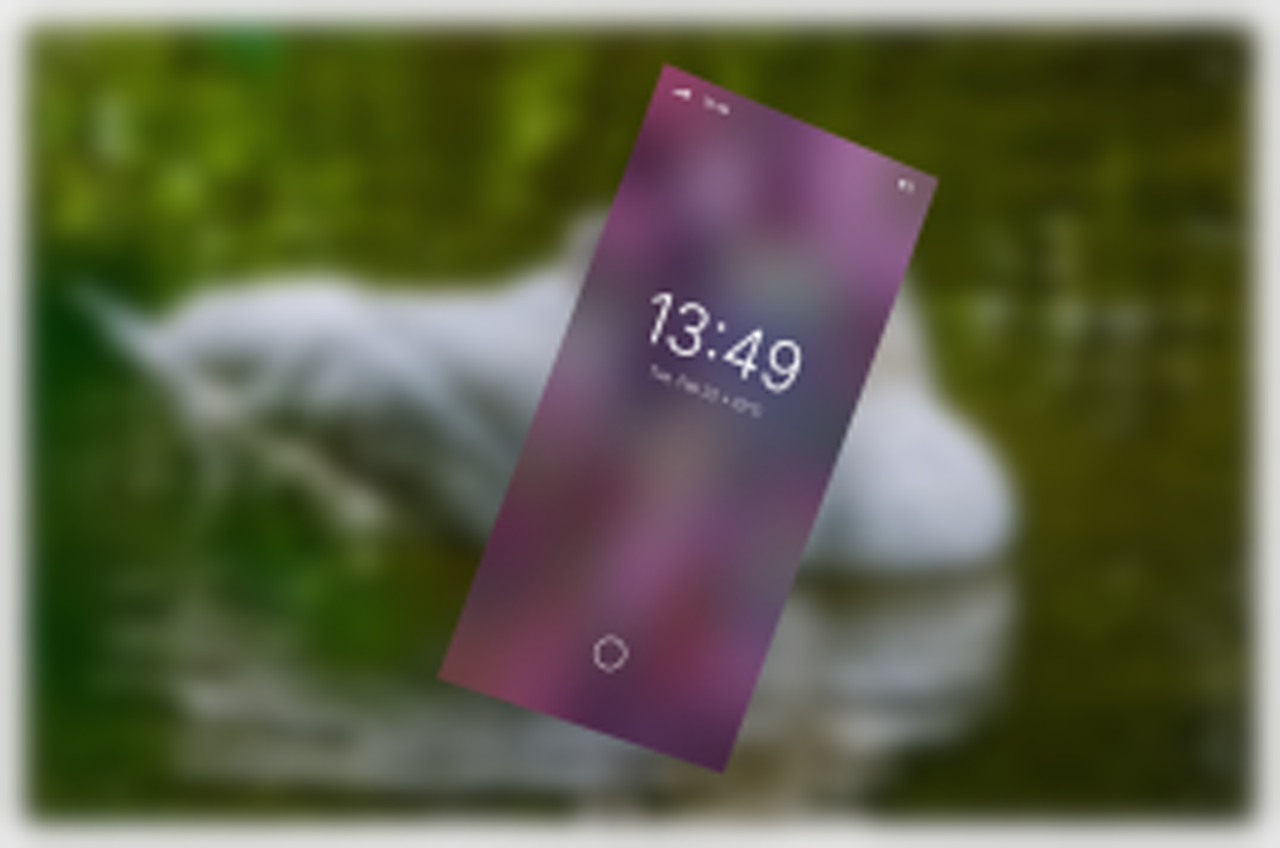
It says 13:49
